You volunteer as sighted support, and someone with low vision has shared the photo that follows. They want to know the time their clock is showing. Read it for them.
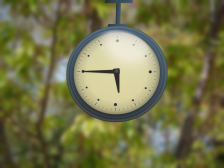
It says 5:45
